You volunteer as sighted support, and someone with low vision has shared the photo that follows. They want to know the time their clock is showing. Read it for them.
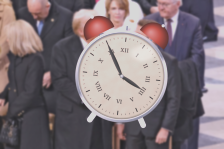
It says 3:55
